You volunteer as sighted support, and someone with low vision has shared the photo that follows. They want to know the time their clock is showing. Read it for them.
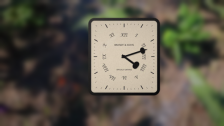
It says 4:12
